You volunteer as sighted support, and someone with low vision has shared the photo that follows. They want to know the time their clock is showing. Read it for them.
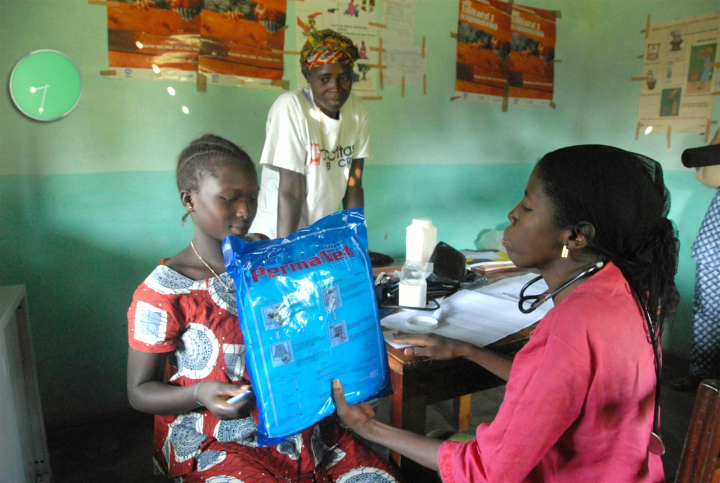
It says 8:32
